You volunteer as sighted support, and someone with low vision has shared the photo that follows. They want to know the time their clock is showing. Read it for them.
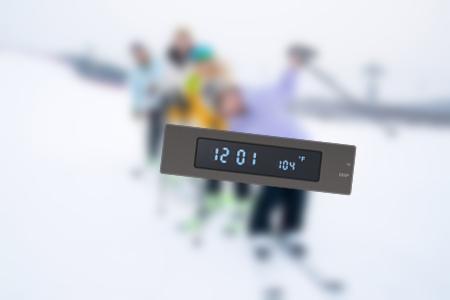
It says 12:01
